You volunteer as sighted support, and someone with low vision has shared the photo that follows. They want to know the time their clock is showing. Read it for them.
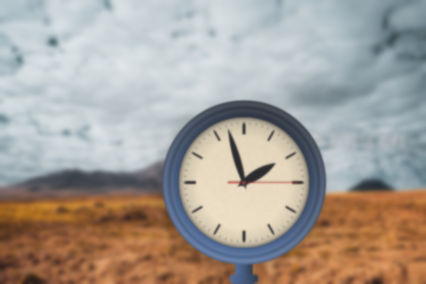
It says 1:57:15
